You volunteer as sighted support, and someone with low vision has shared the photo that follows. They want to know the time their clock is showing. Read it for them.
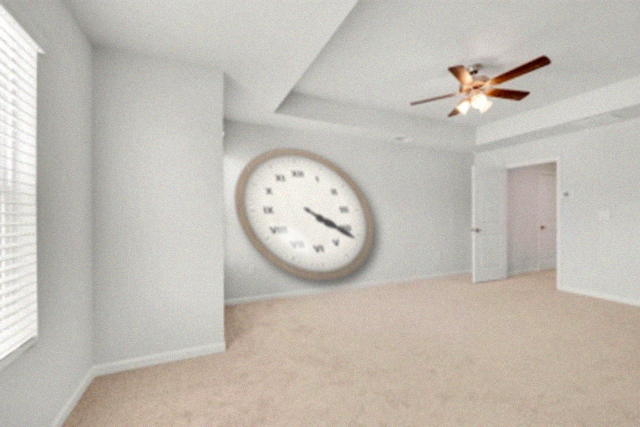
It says 4:21
